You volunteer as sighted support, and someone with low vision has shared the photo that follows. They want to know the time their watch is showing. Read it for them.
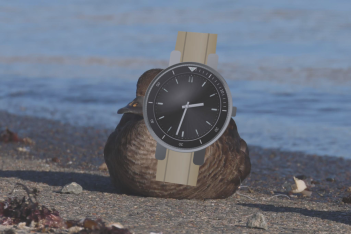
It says 2:32
